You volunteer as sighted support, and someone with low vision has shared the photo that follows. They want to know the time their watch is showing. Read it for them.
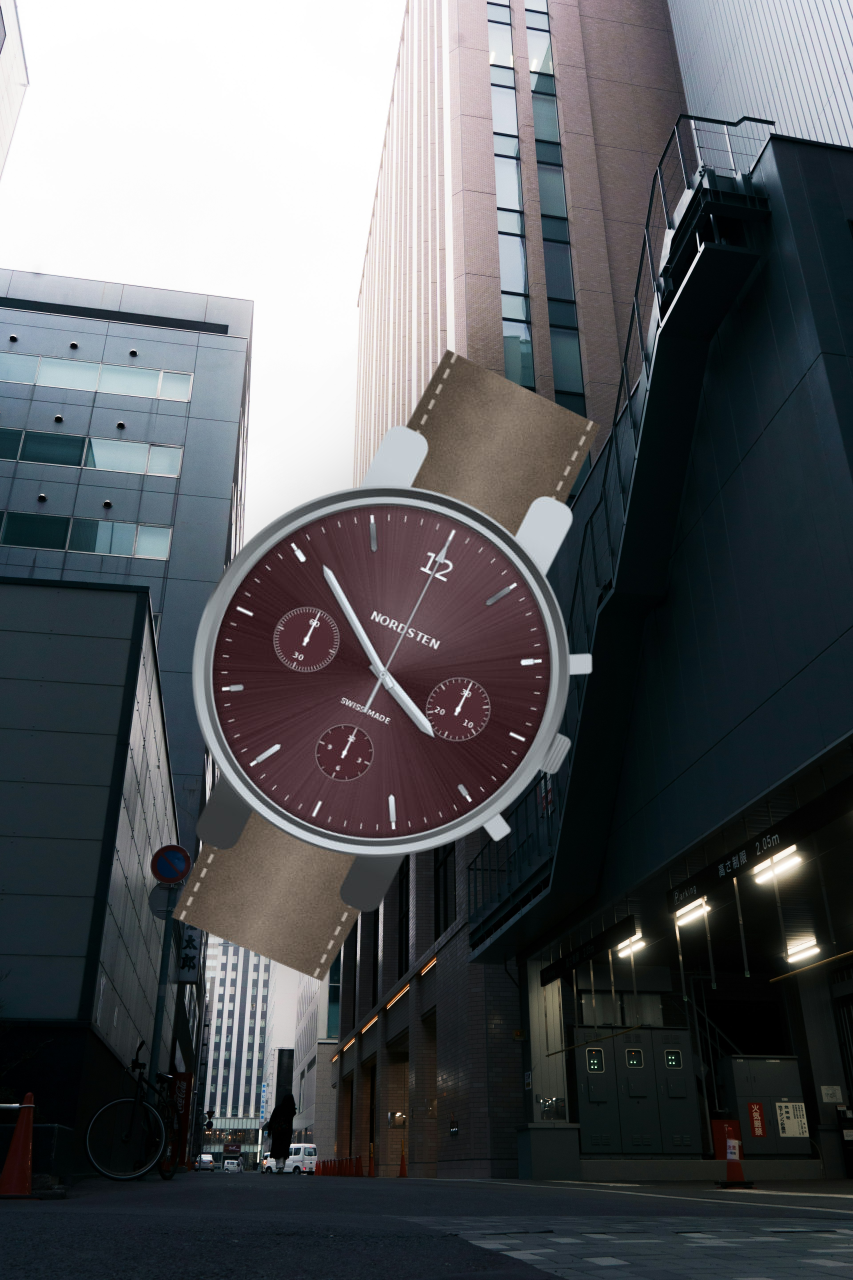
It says 3:51
